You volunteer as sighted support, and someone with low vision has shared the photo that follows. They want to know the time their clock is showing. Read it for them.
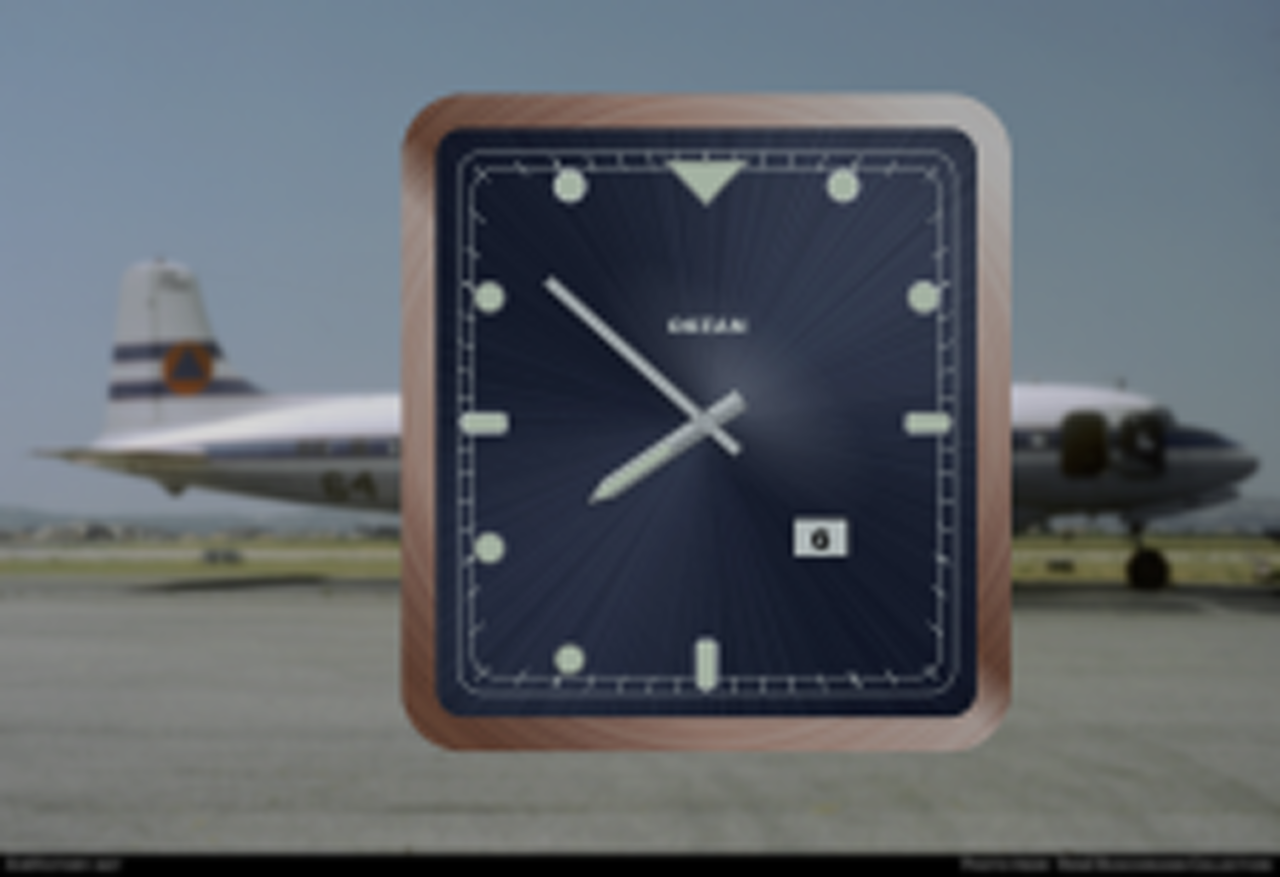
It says 7:52
